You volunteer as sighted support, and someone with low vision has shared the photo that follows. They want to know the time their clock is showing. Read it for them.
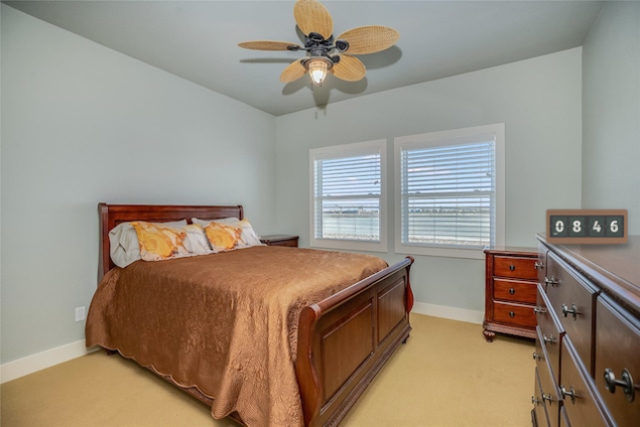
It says 8:46
